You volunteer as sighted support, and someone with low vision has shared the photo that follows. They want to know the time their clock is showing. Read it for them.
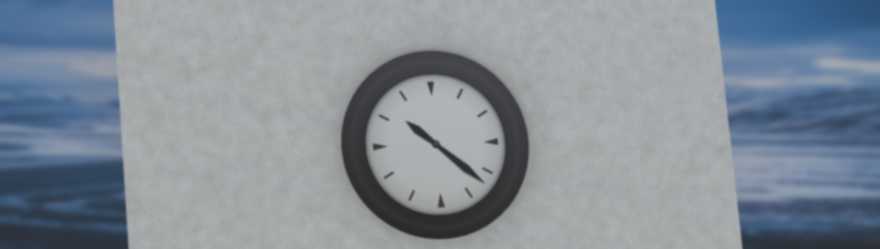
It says 10:22
